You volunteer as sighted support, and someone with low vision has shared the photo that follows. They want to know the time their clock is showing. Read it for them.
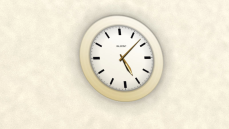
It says 5:08
